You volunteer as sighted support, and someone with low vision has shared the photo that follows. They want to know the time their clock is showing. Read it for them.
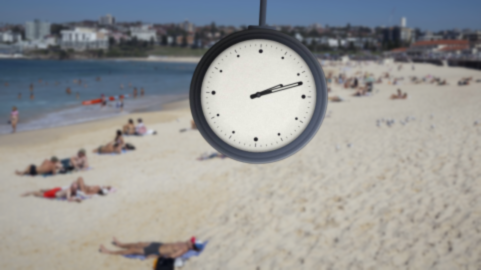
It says 2:12
